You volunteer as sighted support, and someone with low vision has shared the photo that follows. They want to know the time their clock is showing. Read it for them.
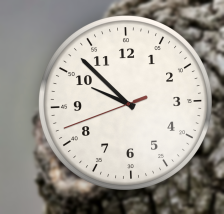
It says 9:52:42
